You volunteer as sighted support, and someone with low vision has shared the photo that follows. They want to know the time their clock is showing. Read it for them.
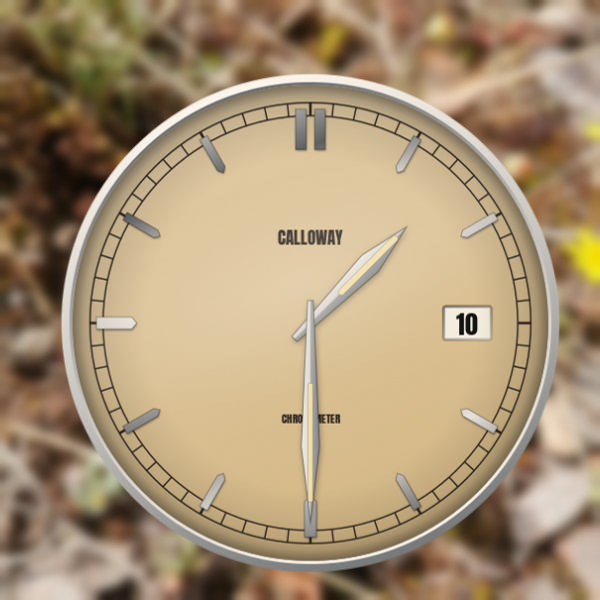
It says 1:30
